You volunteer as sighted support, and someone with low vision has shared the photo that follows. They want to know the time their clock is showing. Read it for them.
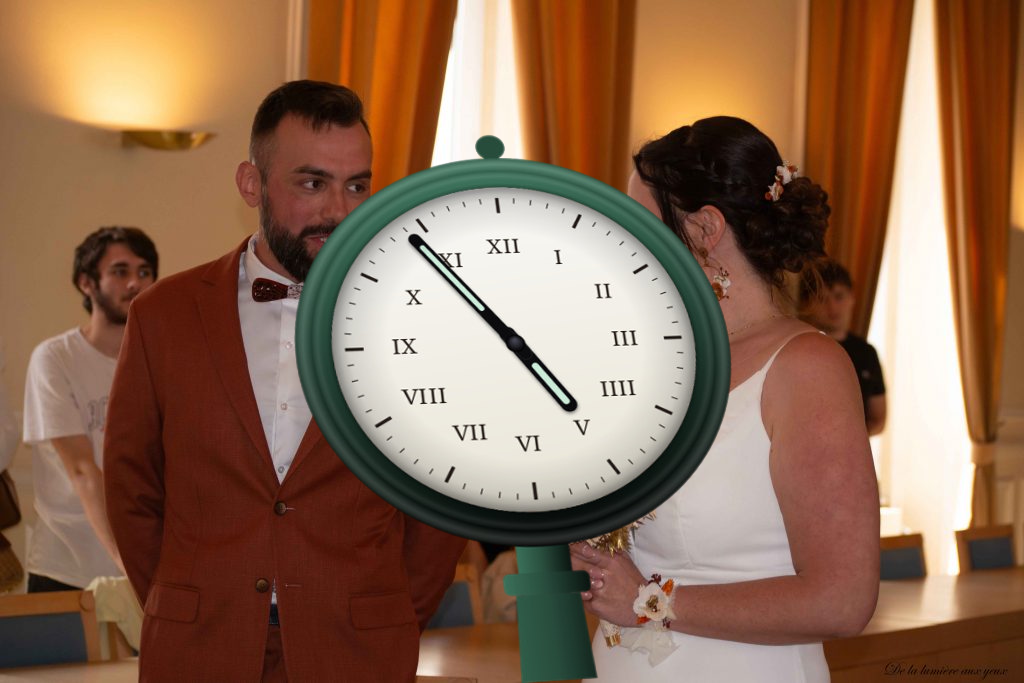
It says 4:54
